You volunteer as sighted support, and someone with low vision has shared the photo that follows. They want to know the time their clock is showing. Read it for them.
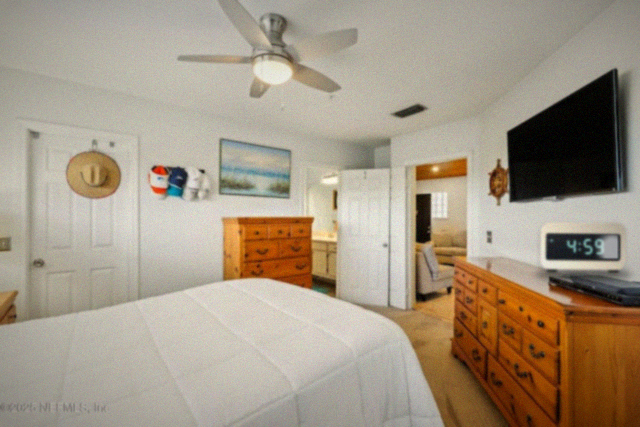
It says 4:59
